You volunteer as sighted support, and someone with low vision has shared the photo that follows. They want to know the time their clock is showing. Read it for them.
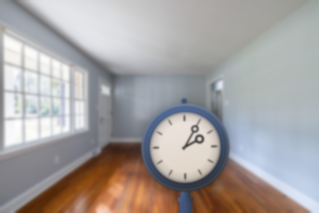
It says 2:05
